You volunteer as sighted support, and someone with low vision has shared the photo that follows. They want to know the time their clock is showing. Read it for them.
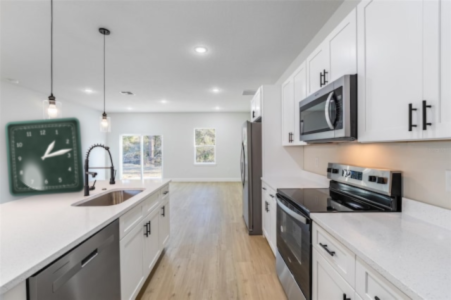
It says 1:13
